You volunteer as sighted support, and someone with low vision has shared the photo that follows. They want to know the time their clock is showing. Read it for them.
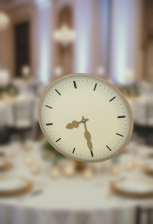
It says 8:30
